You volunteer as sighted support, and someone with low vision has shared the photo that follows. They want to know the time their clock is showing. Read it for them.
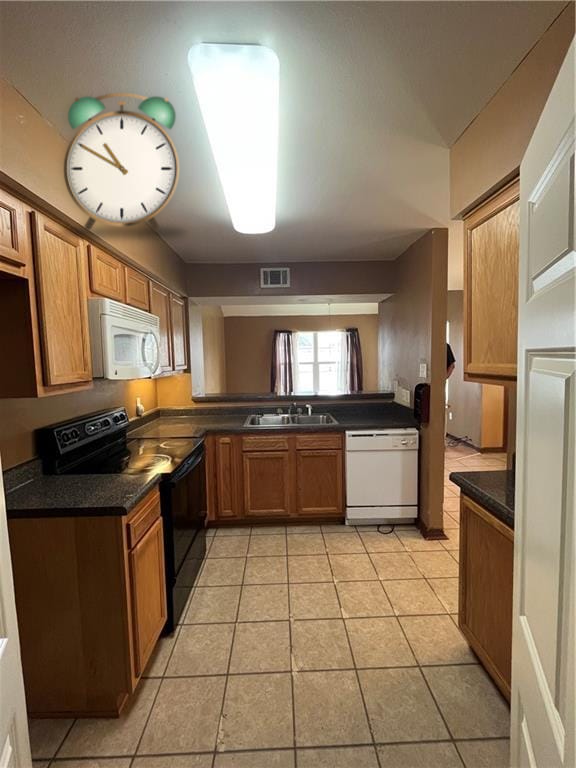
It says 10:50
